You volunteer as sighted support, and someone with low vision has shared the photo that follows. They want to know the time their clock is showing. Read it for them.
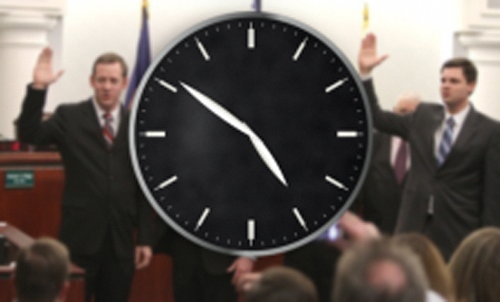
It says 4:51
